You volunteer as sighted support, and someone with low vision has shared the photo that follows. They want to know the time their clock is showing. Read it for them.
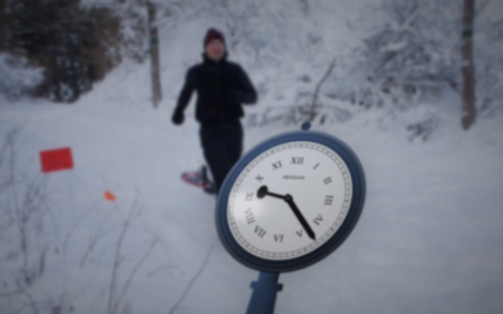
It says 9:23
